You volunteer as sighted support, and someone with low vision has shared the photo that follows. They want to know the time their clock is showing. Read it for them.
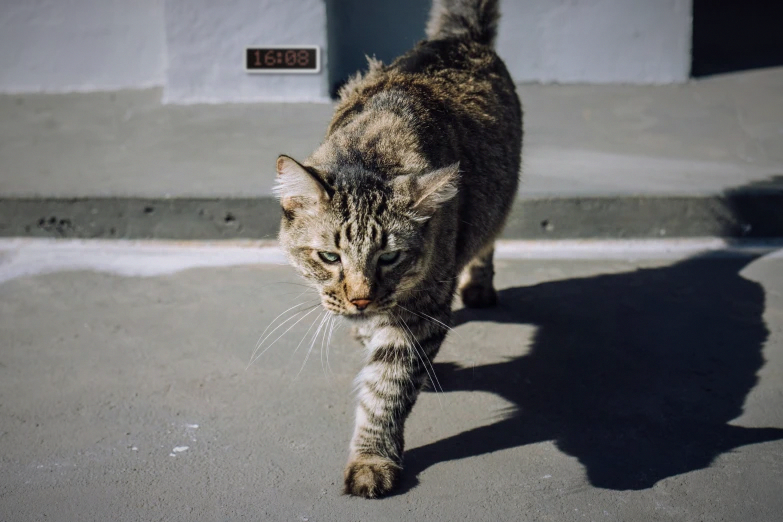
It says 16:08
